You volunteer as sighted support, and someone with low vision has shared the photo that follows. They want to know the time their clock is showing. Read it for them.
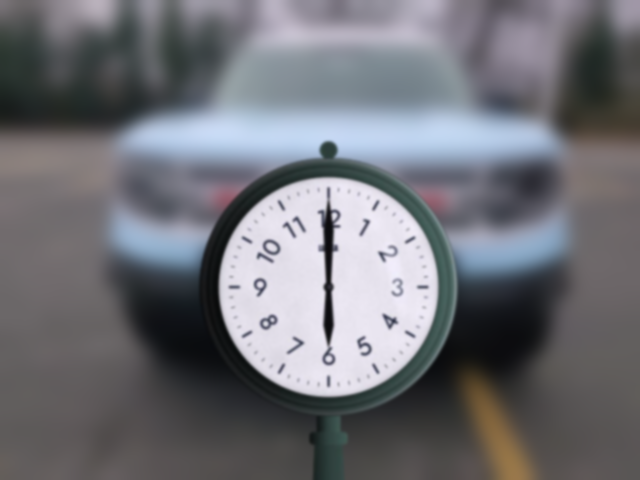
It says 6:00
